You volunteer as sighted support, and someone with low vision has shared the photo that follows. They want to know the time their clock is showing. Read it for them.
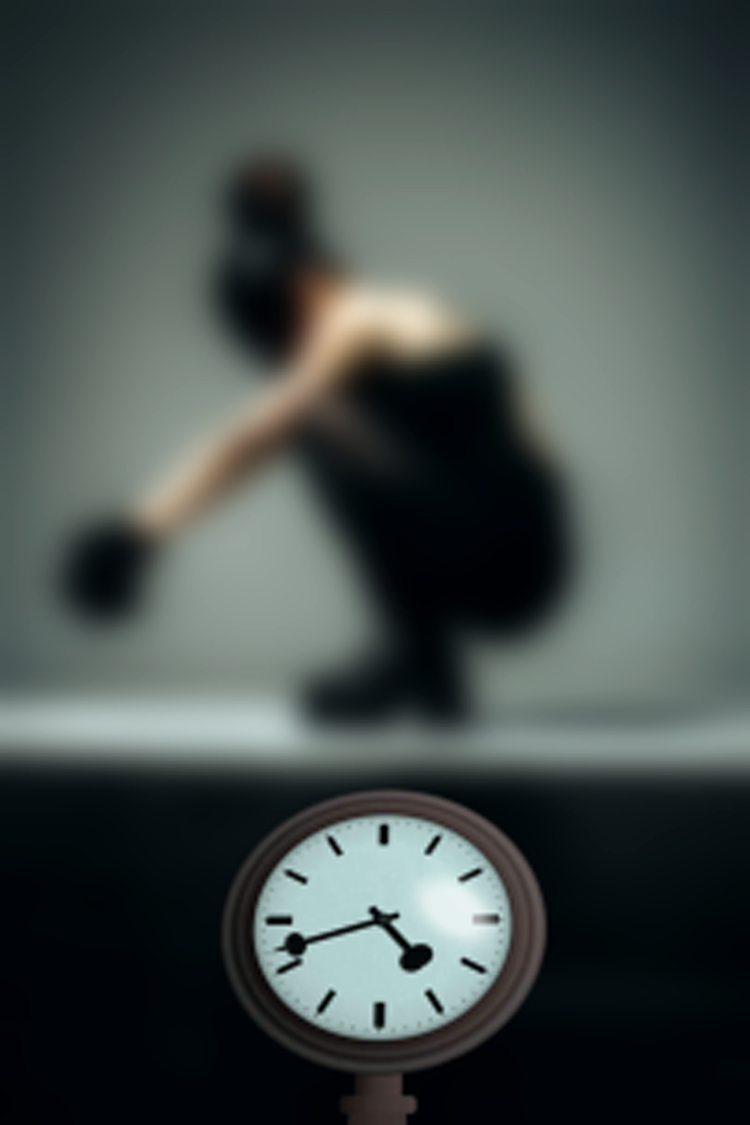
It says 4:42
